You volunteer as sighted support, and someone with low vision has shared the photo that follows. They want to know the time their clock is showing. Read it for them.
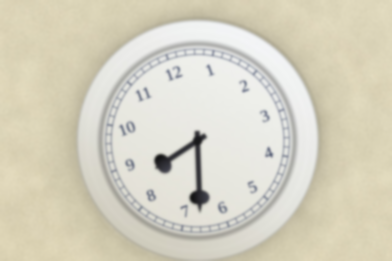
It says 8:33
